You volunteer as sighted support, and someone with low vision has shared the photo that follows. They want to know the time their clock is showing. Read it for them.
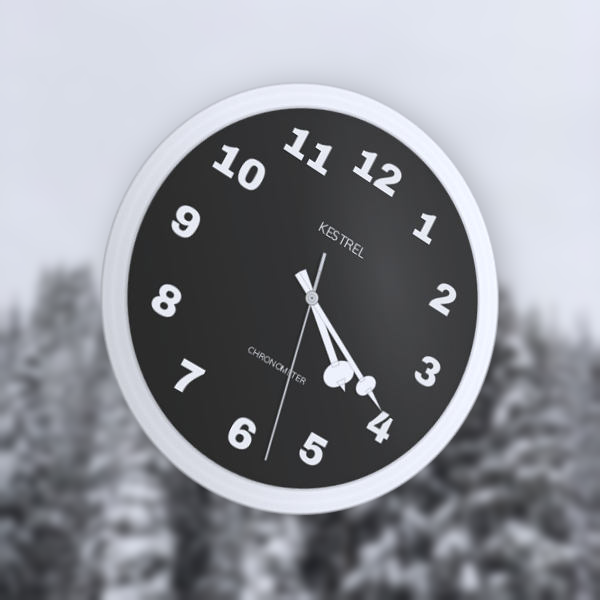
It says 4:19:28
